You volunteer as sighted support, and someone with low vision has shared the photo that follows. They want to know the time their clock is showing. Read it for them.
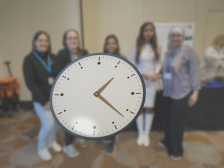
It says 1:22
